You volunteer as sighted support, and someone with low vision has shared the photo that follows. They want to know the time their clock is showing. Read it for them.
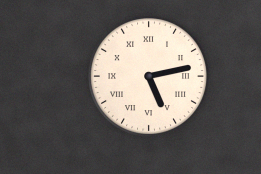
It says 5:13
